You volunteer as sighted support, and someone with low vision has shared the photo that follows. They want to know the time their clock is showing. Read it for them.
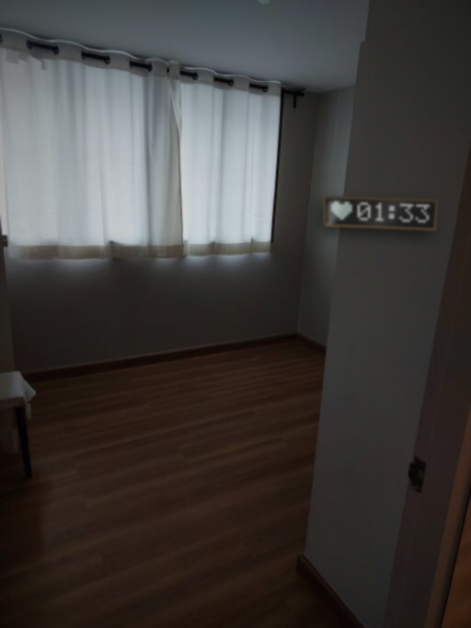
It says 1:33
